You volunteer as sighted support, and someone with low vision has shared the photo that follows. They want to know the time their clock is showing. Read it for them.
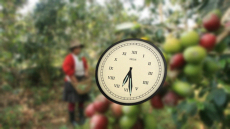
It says 6:28
